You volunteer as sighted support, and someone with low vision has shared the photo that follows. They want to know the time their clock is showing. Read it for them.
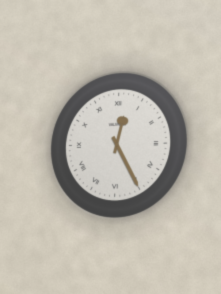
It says 12:25
